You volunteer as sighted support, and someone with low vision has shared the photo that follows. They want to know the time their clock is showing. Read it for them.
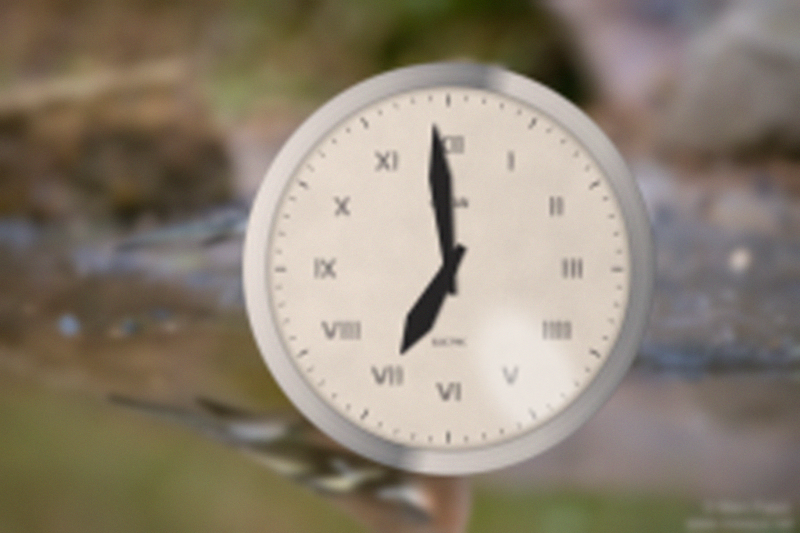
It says 6:59
